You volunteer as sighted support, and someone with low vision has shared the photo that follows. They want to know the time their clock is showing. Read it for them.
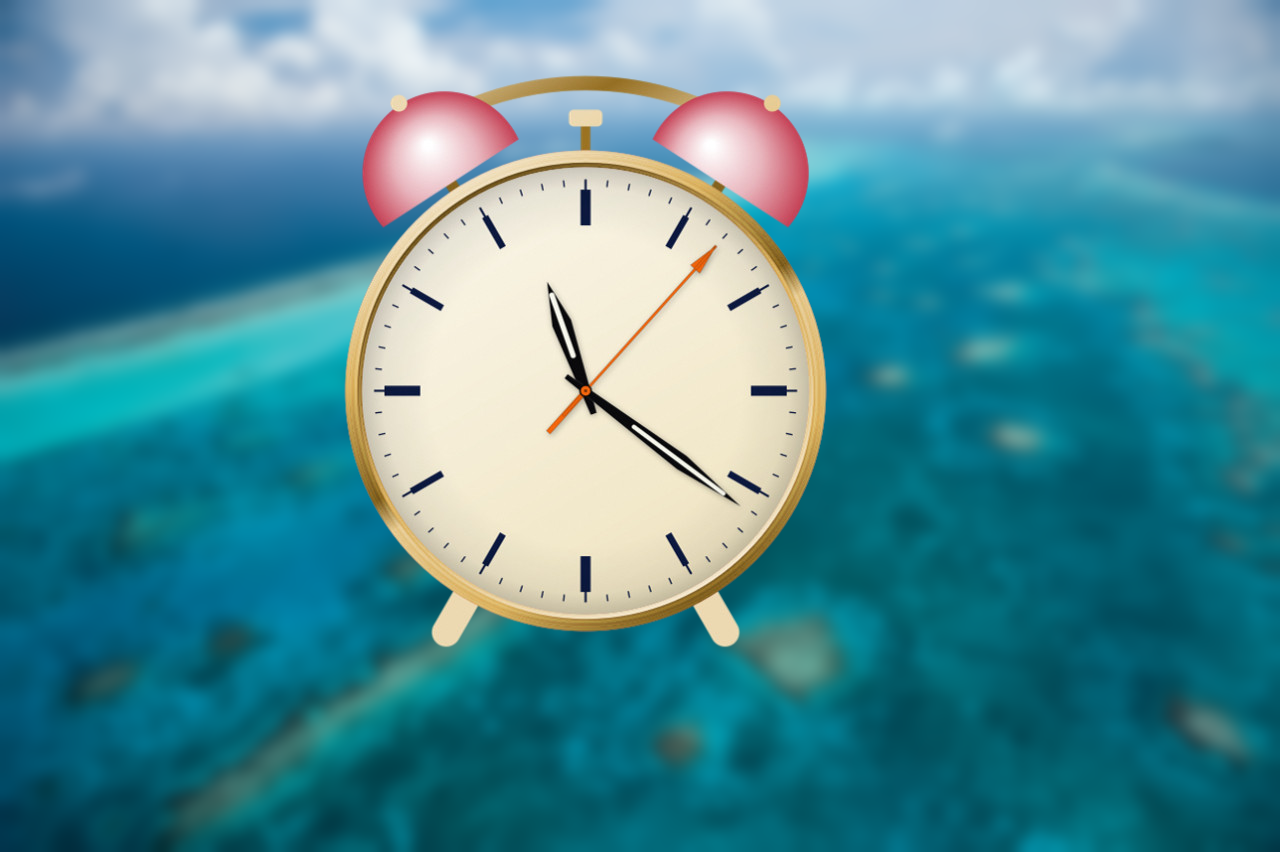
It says 11:21:07
